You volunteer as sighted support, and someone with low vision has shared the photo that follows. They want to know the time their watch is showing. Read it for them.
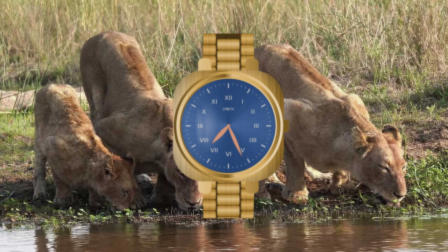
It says 7:26
